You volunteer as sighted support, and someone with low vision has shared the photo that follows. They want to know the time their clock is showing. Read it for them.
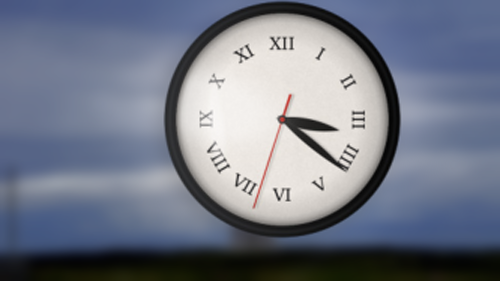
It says 3:21:33
